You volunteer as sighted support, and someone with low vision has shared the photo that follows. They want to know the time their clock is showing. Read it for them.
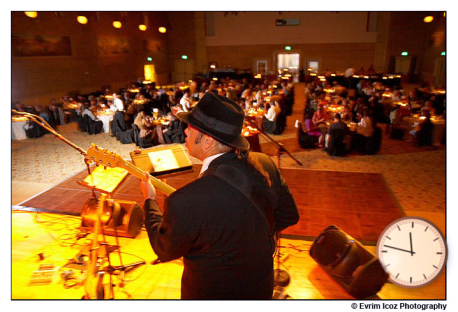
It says 11:47
